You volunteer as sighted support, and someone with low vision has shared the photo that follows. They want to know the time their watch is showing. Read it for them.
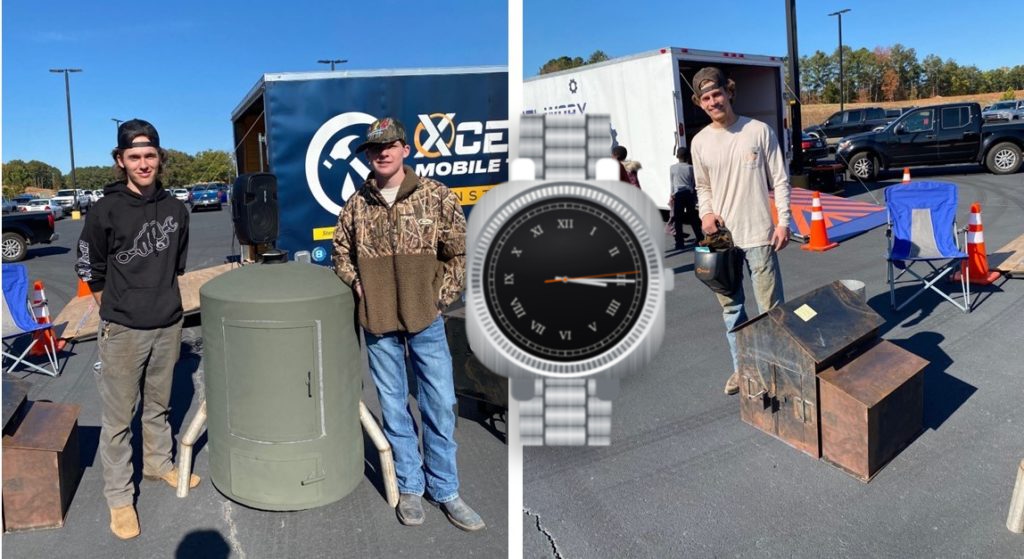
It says 3:15:14
